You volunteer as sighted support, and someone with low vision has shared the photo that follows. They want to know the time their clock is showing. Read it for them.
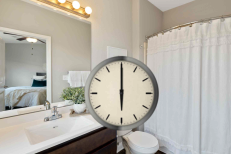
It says 6:00
